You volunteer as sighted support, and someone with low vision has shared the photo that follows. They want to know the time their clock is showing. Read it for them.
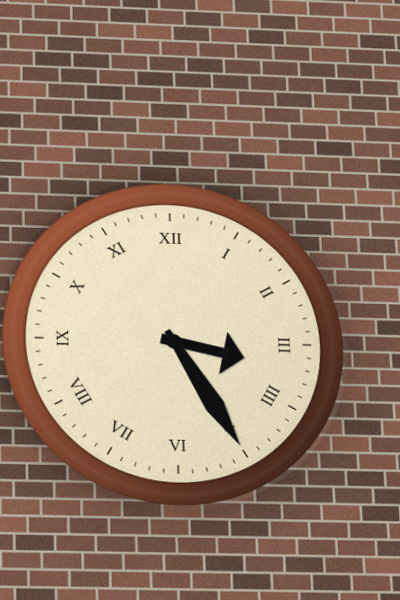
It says 3:25
